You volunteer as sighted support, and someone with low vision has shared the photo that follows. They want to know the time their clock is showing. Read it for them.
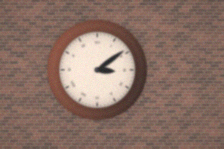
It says 3:09
